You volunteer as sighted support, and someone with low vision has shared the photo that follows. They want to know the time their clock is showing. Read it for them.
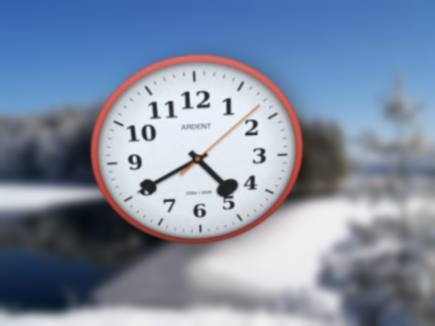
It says 4:40:08
